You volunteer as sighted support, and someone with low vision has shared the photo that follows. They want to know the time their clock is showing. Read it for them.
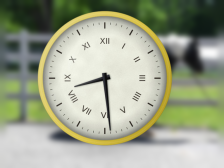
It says 8:29
